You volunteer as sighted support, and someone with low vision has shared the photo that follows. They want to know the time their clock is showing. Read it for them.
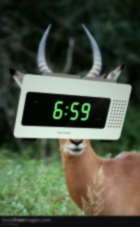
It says 6:59
